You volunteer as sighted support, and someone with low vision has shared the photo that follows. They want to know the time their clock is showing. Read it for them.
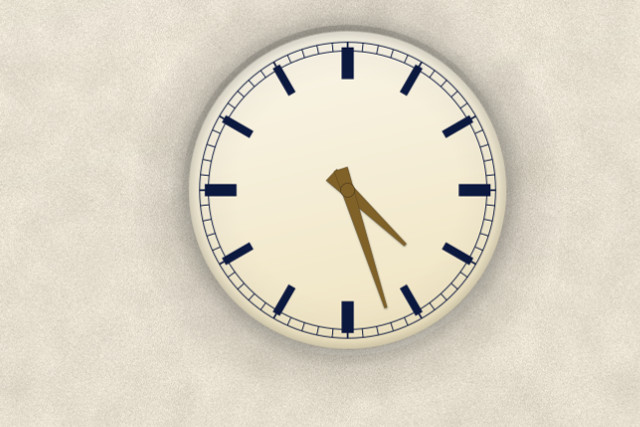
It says 4:27
